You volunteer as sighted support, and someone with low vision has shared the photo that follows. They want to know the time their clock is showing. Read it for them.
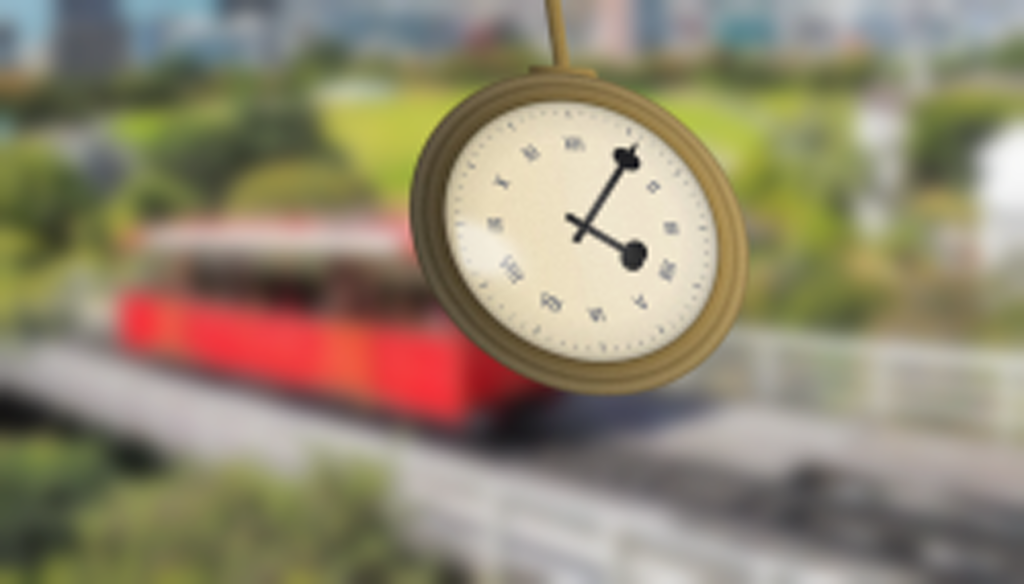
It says 4:06
